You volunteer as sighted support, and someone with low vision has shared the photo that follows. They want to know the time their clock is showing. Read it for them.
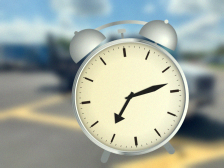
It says 7:13
